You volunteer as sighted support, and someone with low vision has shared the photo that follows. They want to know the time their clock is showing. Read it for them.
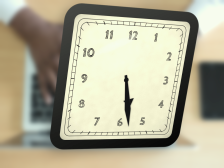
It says 5:28
